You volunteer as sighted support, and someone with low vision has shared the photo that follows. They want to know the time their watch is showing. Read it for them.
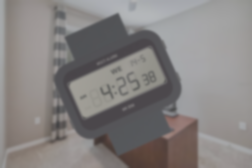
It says 4:25:38
